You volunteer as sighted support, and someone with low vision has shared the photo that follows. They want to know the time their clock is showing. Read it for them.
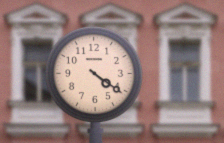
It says 4:21
